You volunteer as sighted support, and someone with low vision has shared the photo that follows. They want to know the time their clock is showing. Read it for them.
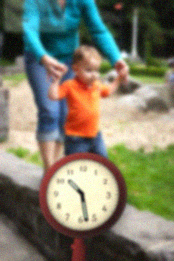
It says 10:28
